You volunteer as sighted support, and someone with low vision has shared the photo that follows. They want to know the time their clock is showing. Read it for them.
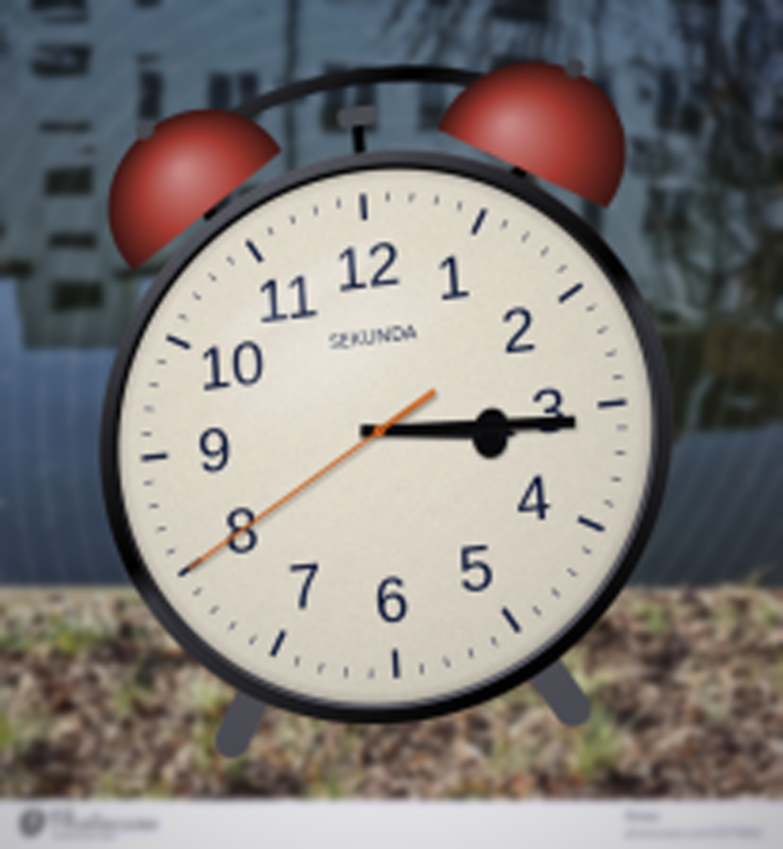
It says 3:15:40
